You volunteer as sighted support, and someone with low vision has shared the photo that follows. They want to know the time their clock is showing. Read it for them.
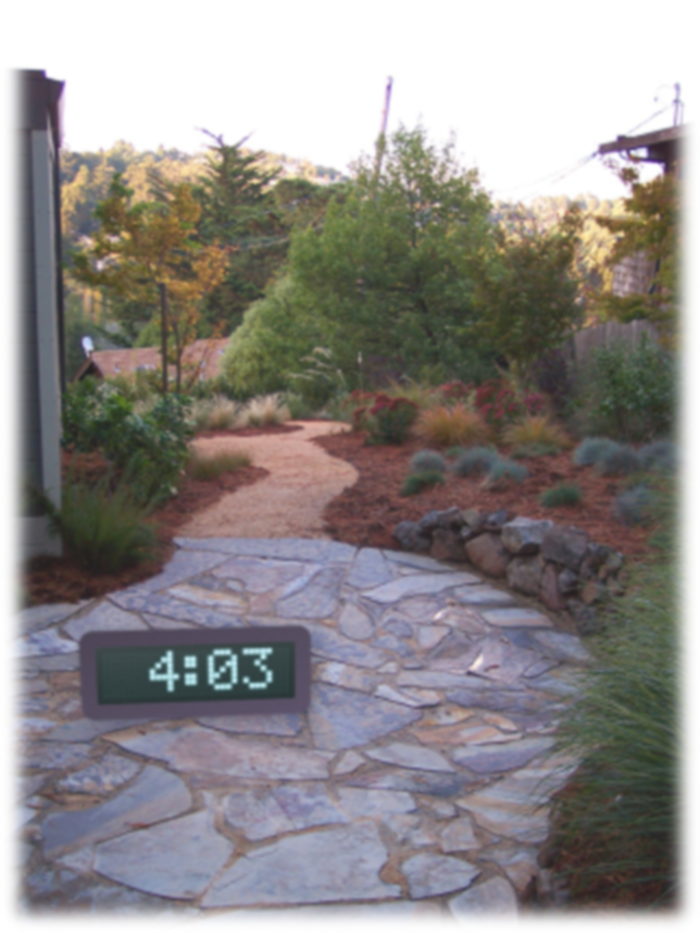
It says 4:03
